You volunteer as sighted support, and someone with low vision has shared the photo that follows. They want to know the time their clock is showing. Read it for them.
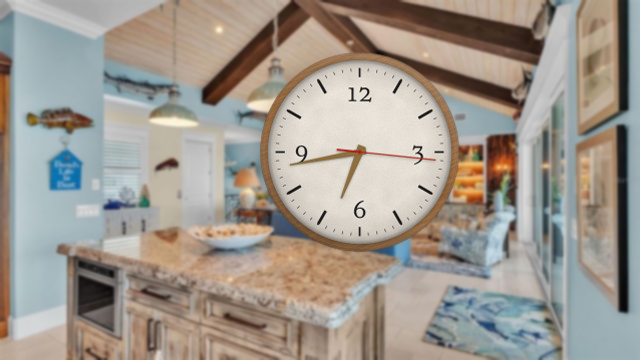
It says 6:43:16
